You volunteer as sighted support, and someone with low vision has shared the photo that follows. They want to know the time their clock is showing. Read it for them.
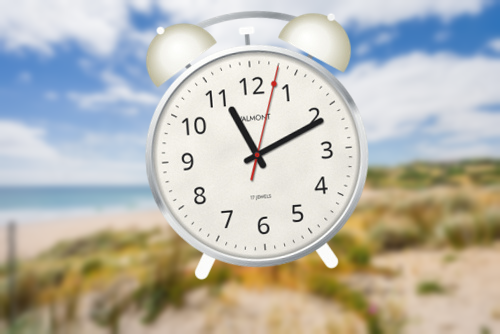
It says 11:11:03
